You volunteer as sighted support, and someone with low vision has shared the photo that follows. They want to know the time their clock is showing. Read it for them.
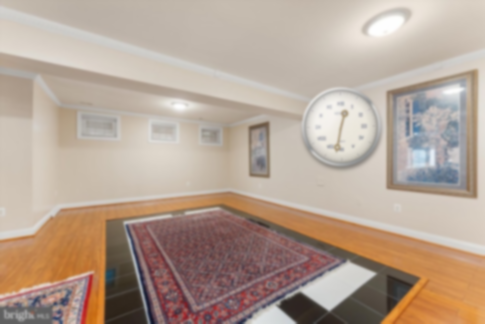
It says 12:32
